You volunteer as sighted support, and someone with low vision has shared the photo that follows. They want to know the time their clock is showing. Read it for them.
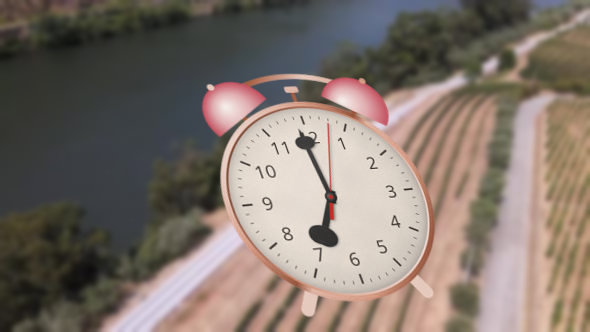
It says 6:59:03
